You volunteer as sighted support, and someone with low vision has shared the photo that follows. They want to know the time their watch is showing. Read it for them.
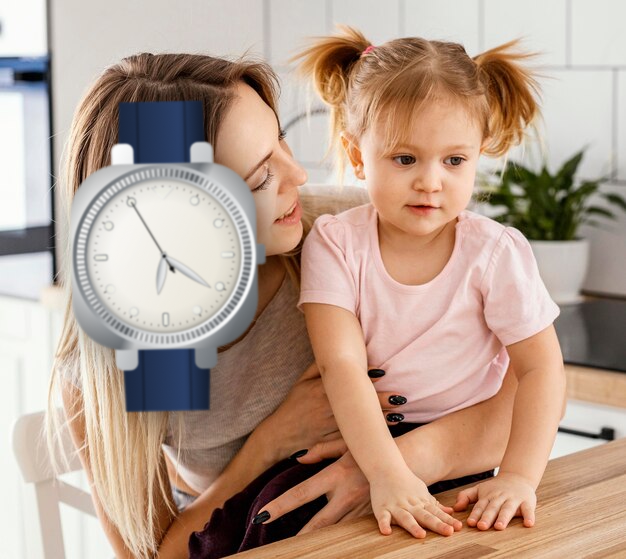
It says 6:20:55
